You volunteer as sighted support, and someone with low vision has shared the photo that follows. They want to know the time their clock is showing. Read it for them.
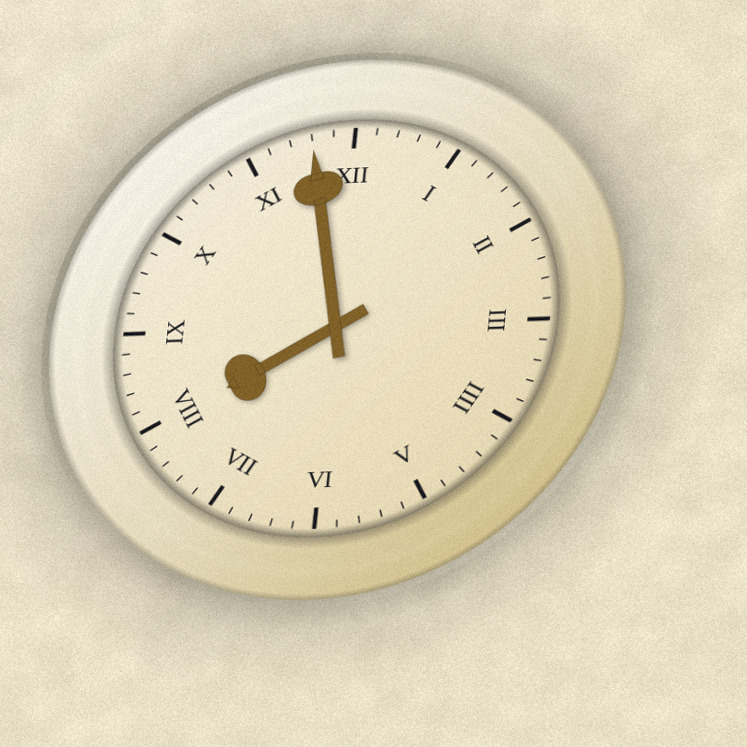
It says 7:58
